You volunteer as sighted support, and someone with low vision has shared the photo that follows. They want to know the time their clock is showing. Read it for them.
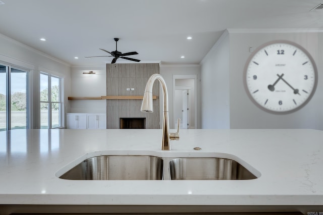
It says 7:22
